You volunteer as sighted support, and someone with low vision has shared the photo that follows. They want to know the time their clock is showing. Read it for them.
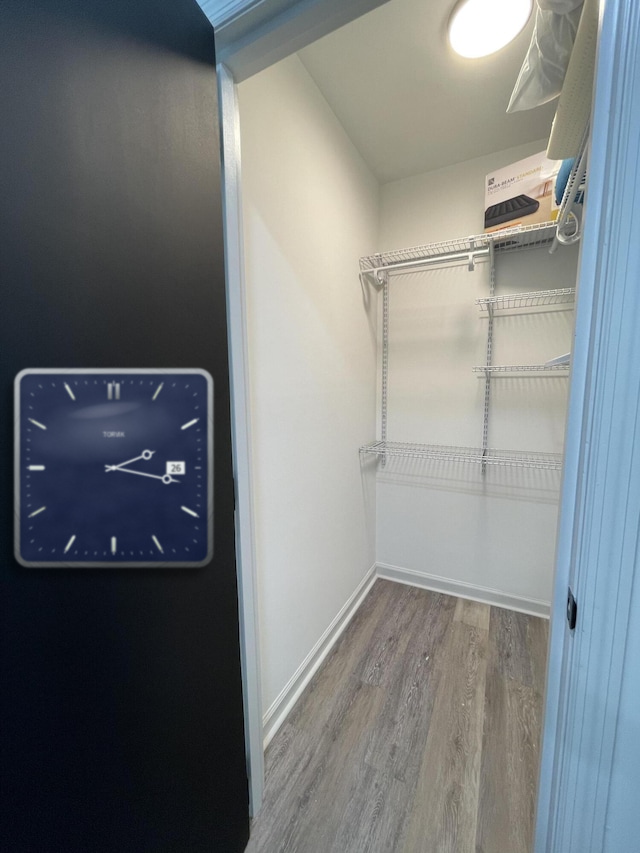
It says 2:17
